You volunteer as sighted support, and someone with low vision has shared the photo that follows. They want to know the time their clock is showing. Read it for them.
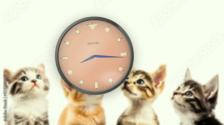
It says 8:16
